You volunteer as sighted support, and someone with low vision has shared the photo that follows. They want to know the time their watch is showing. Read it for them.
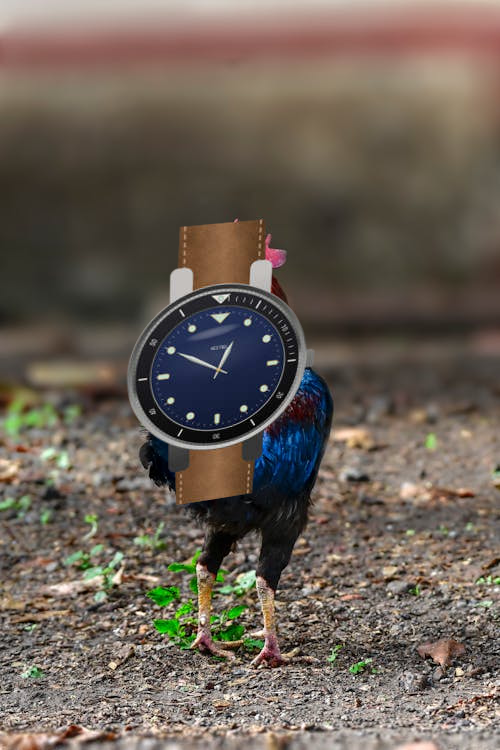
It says 12:50
